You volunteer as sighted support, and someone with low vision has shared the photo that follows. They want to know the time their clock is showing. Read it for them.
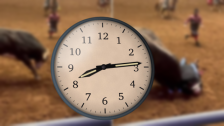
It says 8:14
